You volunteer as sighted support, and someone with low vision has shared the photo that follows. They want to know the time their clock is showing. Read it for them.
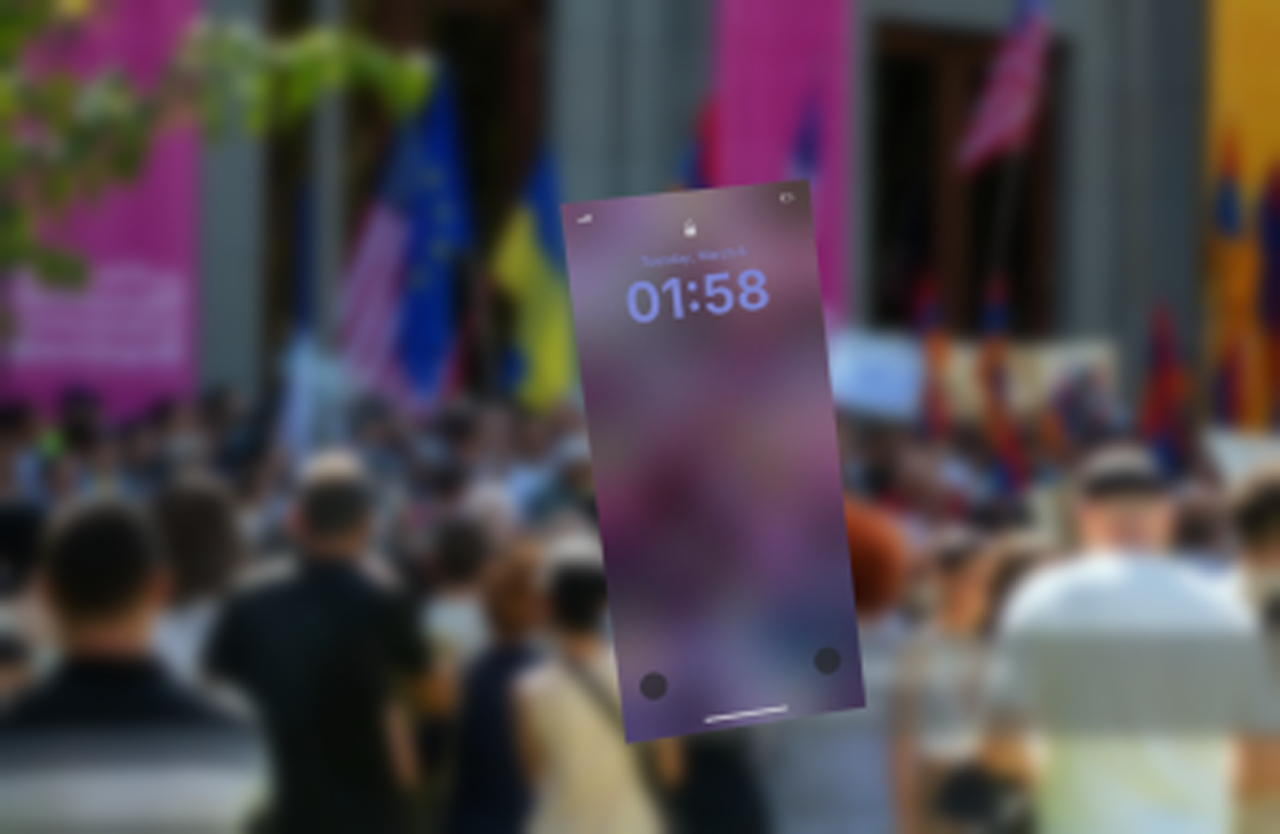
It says 1:58
